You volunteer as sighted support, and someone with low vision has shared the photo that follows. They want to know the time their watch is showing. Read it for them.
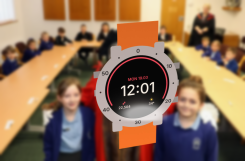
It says 12:01
